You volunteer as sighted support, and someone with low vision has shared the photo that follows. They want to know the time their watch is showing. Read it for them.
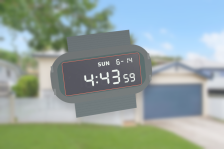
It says 4:43:59
